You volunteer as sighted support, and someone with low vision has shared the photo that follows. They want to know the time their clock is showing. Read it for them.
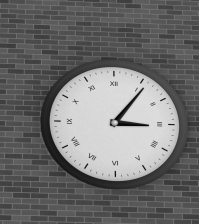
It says 3:06
